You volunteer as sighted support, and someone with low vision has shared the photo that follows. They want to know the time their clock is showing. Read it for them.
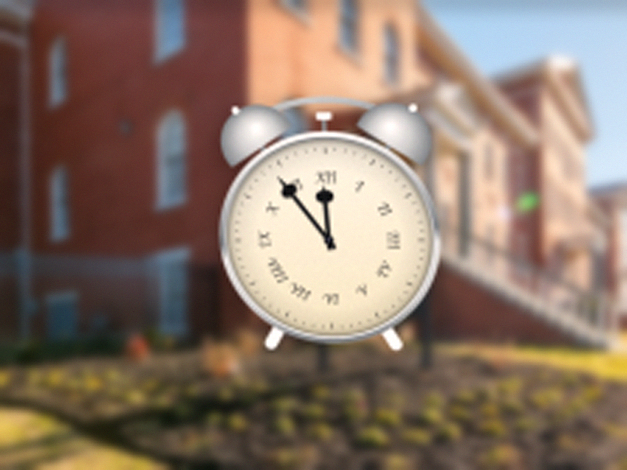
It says 11:54
